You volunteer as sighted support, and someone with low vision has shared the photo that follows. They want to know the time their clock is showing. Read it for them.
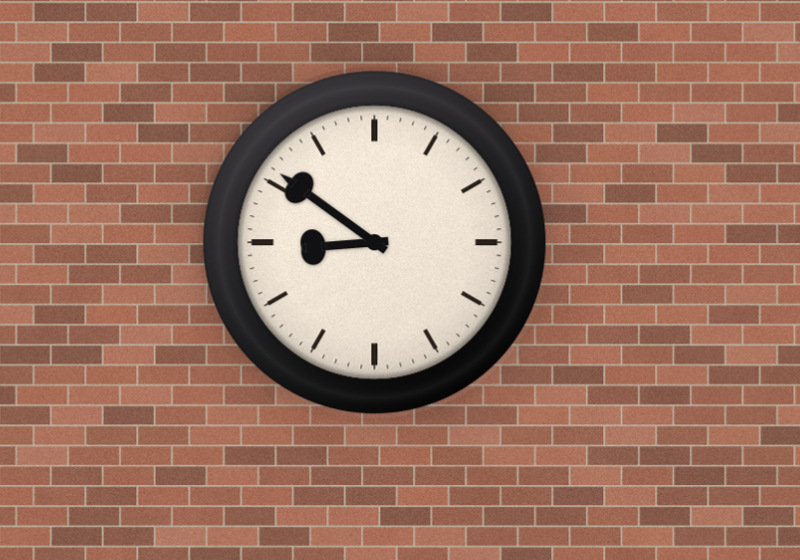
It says 8:51
